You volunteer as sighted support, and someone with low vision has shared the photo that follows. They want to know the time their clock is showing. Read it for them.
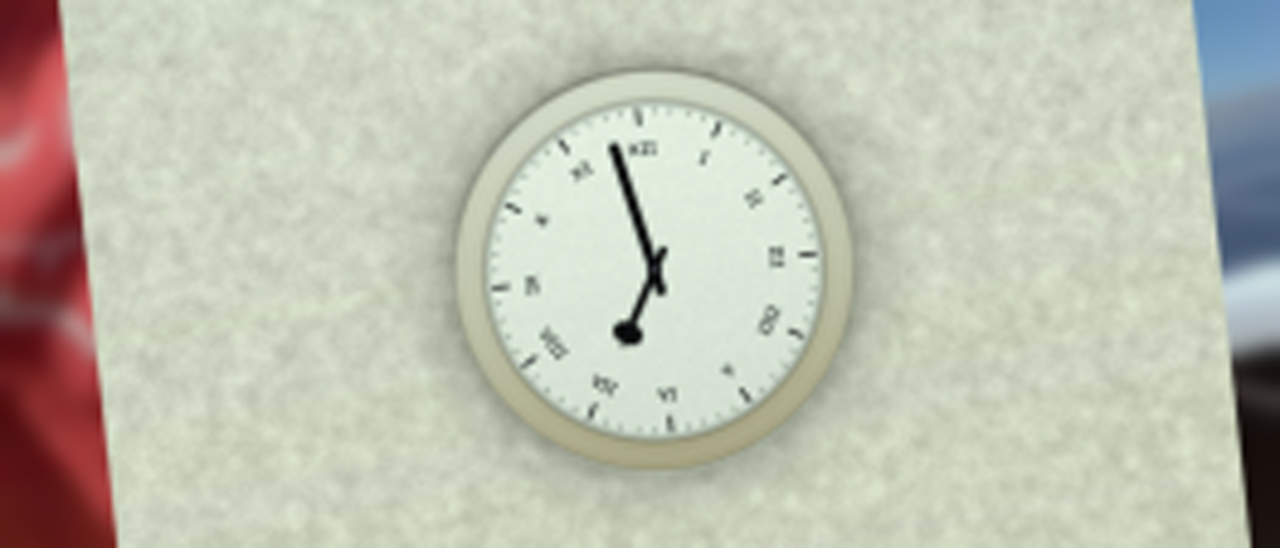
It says 6:58
